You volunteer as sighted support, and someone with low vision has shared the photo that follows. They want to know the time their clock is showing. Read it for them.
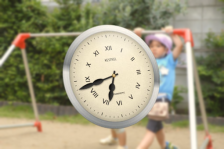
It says 6:43
